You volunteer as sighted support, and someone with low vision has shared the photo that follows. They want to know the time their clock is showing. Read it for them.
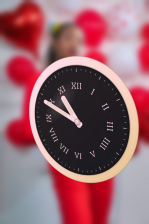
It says 10:49
